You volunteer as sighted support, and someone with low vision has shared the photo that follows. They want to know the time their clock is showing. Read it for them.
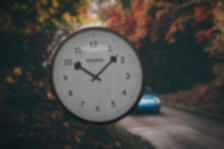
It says 10:08
